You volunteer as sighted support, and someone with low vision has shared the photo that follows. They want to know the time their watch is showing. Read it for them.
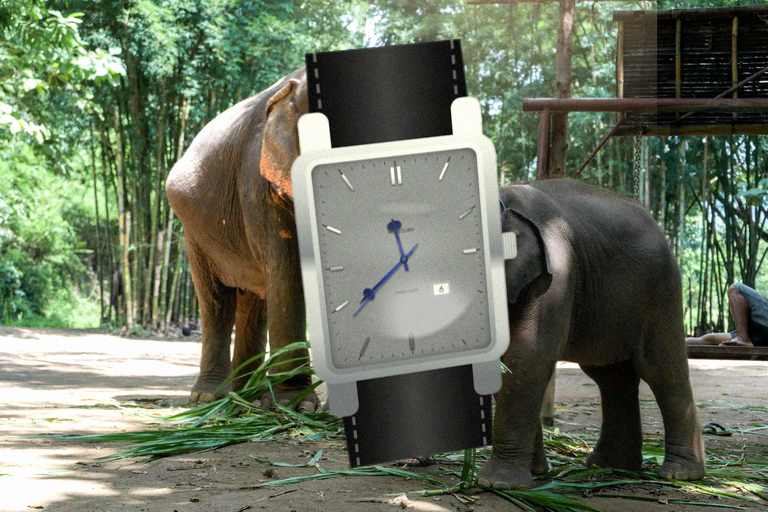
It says 11:38:38
